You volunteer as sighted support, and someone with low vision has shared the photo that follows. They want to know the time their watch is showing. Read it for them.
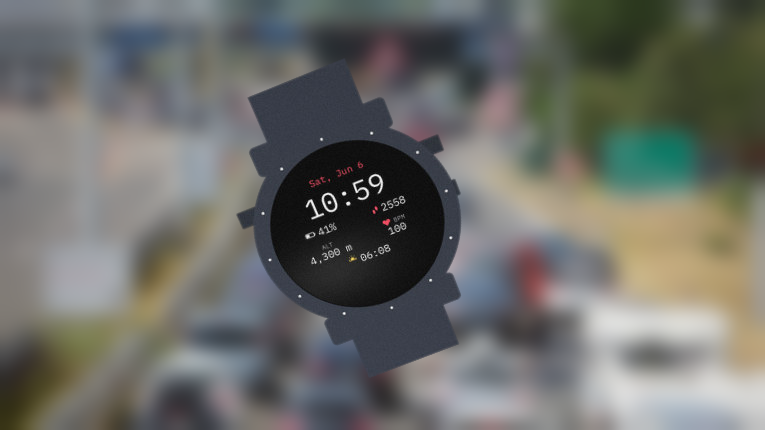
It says 10:59
